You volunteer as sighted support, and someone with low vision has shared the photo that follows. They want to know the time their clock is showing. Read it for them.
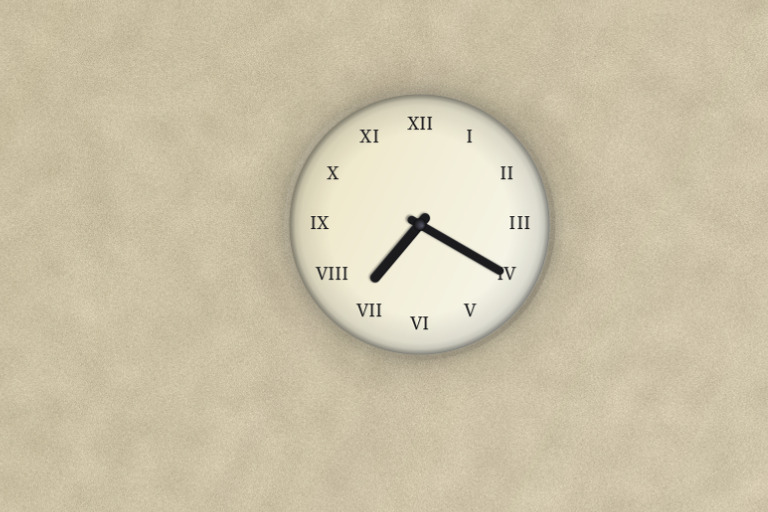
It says 7:20
